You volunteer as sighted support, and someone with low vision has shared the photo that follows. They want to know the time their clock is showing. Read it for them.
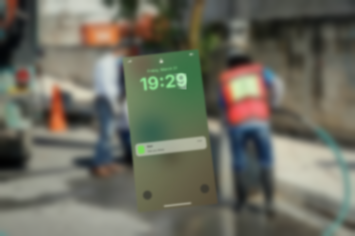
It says 19:29
